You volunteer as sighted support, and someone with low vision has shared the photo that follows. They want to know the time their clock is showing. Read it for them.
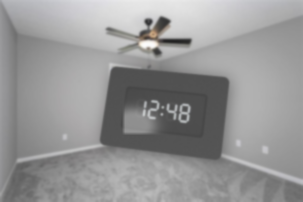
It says 12:48
